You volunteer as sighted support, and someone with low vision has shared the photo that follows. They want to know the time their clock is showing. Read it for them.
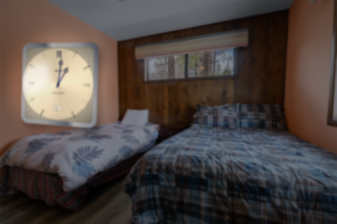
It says 1:01
